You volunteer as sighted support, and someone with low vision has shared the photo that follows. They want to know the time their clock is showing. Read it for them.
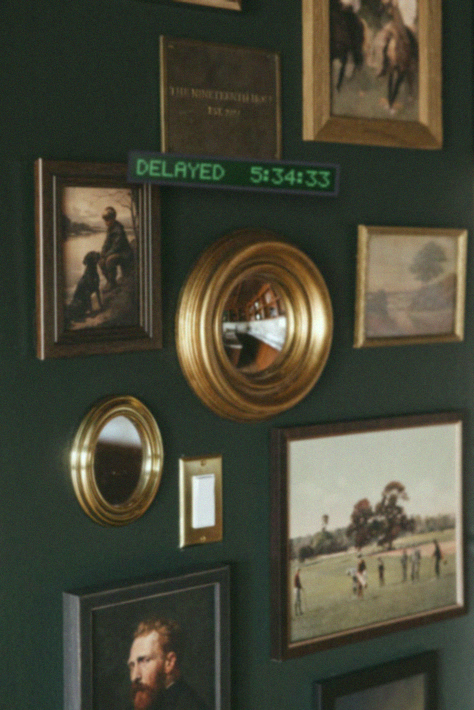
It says 5:34:33
